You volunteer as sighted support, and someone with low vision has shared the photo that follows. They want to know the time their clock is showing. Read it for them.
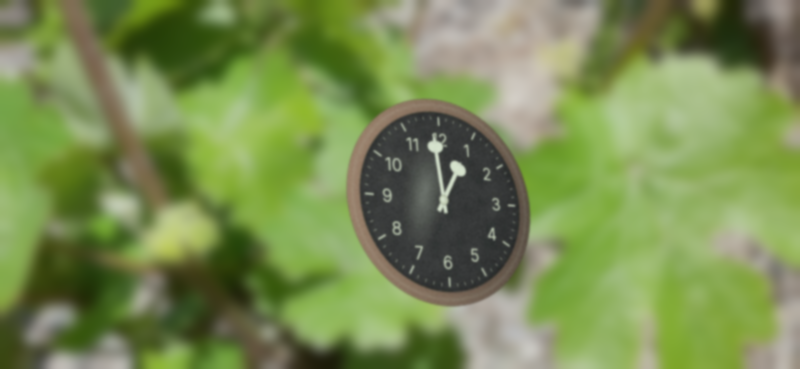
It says 12:59
